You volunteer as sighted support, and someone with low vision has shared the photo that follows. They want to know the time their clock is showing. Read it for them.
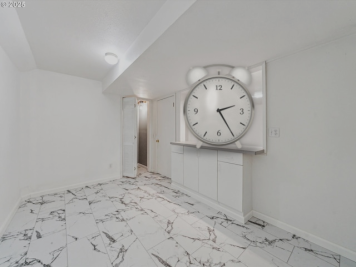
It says 2:25
